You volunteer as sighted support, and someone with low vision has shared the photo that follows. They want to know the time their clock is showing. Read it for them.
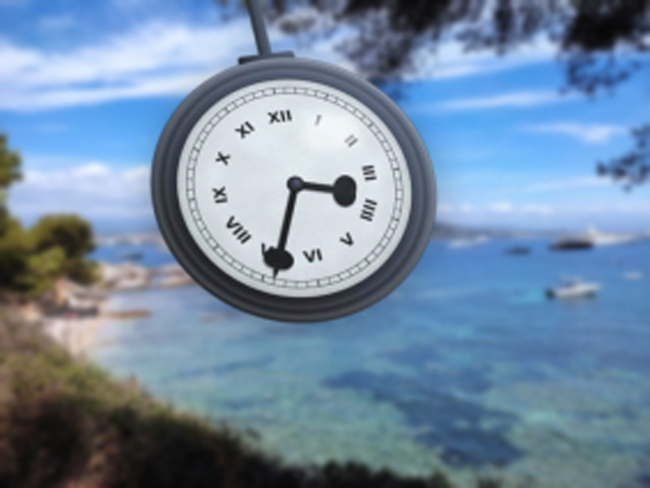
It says 3:34
